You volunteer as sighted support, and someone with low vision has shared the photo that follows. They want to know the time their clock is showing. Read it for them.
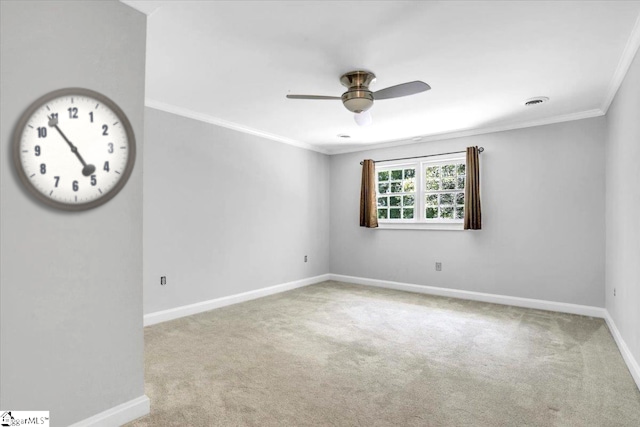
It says 4:54
